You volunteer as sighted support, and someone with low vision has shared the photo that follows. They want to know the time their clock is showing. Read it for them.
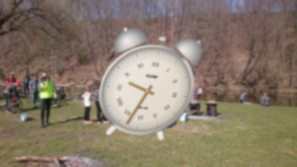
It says 9:33
